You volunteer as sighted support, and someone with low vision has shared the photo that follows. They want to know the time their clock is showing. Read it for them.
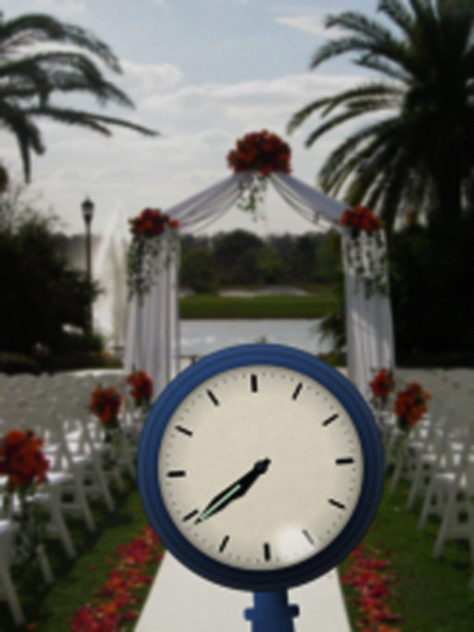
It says 7:39
